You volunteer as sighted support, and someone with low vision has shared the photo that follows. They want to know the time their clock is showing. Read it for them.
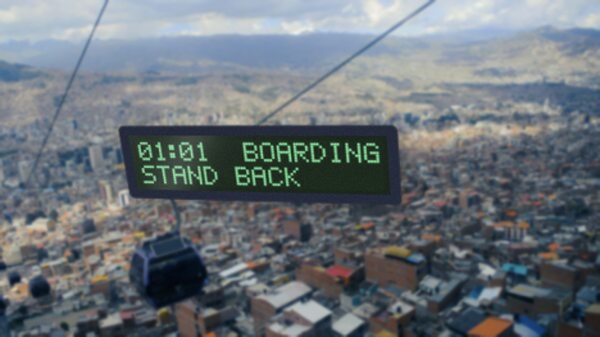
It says 1:01
